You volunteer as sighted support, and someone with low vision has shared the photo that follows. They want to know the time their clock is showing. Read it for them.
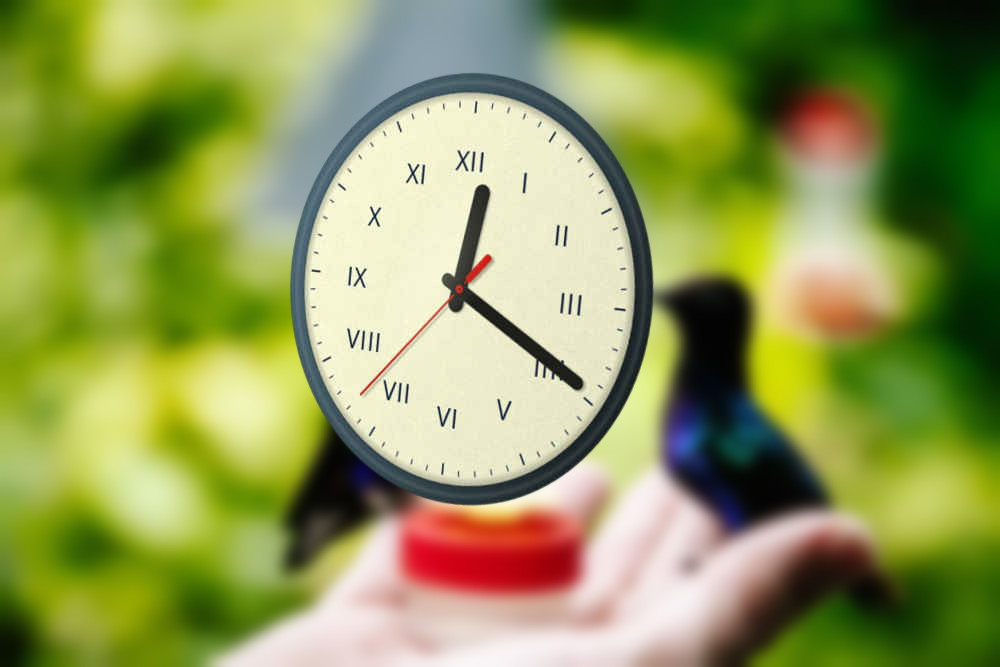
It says 12:19:37
